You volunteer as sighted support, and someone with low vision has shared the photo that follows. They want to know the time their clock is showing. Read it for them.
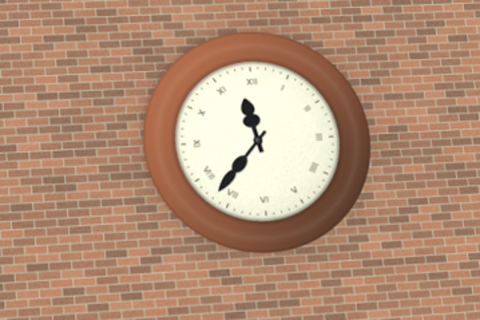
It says 11:37
